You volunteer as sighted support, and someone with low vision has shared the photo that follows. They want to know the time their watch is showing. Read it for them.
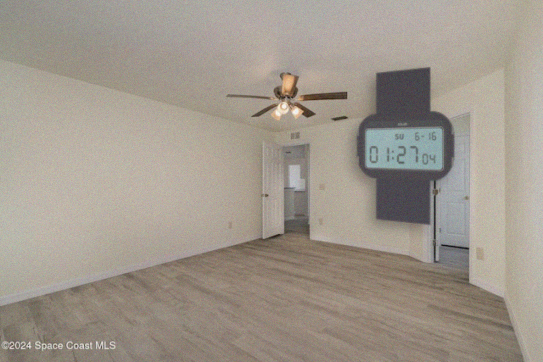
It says 1:27:04
